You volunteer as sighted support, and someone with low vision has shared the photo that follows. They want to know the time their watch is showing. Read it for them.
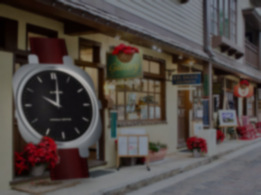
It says 10:01
